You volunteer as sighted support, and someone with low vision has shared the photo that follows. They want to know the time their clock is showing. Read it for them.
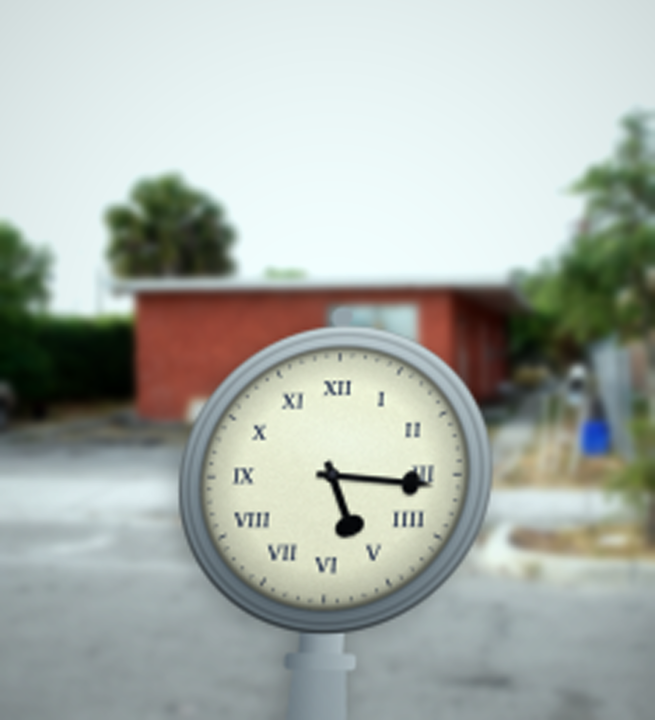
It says 5:16
